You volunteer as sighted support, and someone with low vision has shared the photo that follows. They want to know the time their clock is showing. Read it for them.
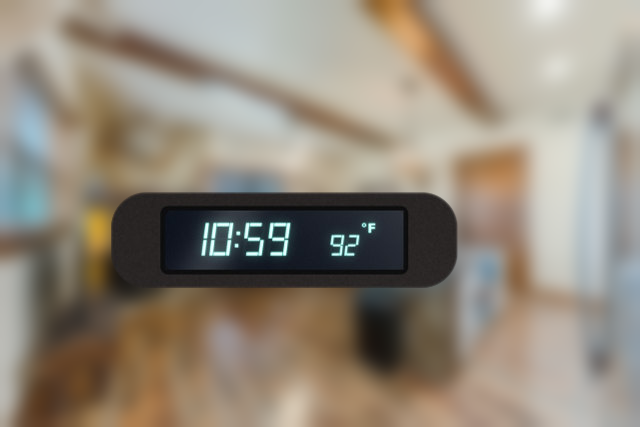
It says 10:59
